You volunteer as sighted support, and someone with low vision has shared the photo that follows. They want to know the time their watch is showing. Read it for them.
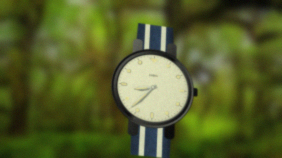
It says 8:37
